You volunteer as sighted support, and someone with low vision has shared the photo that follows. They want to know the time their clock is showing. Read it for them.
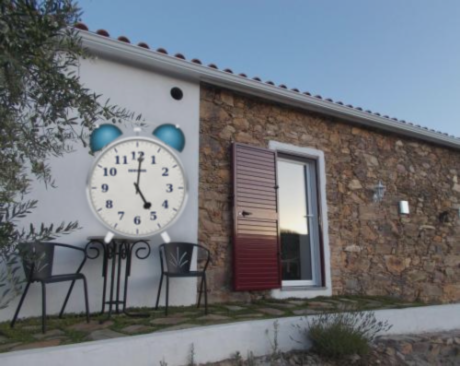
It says 5:01
